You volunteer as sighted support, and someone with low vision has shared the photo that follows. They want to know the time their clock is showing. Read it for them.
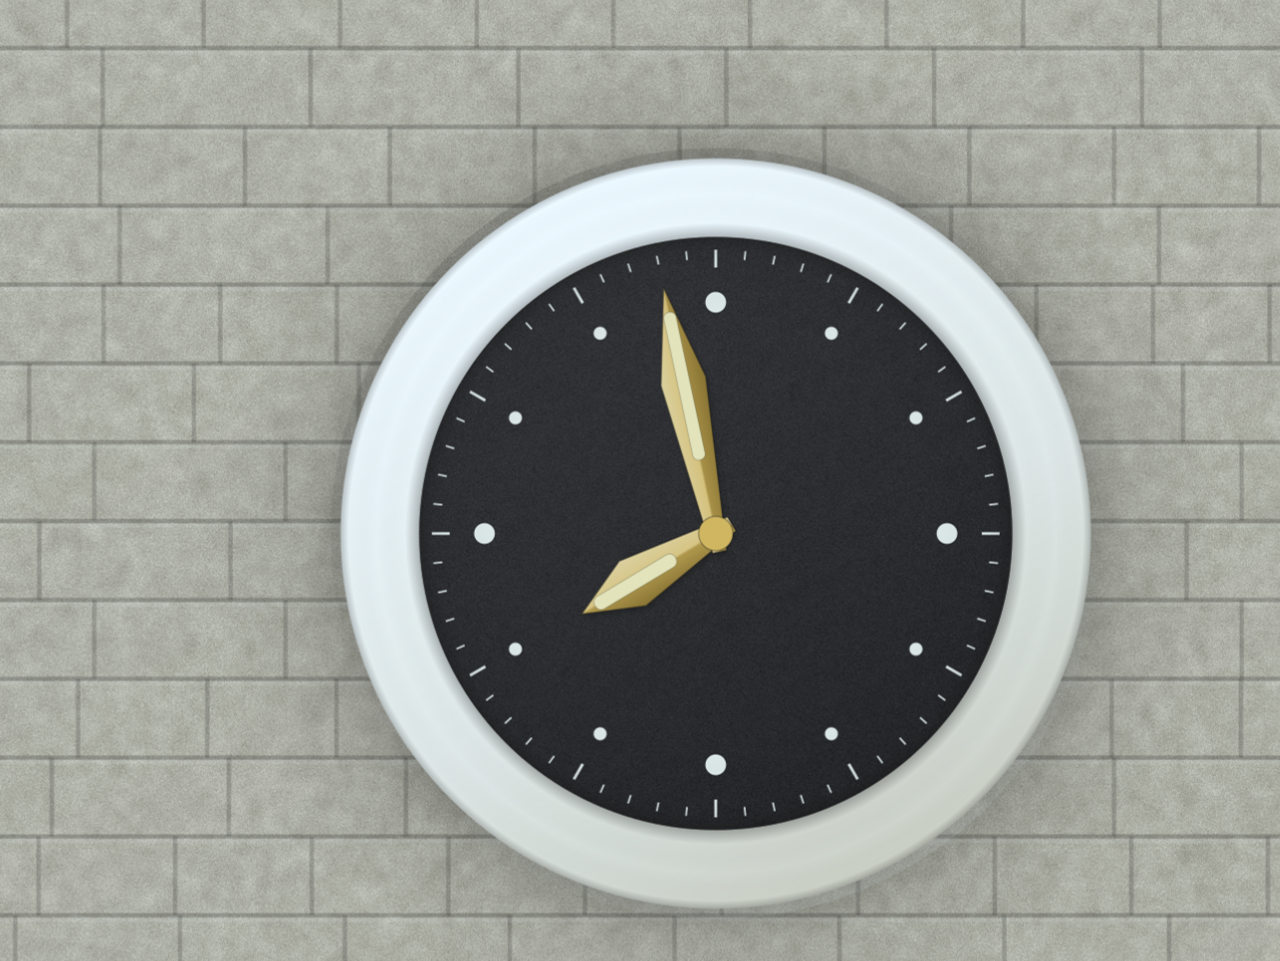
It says 7:58
